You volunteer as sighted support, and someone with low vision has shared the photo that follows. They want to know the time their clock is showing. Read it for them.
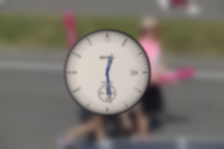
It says 12:29
